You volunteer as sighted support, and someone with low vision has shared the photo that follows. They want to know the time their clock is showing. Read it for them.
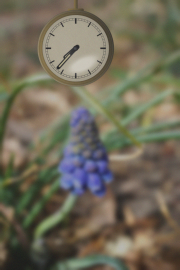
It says 7:37
